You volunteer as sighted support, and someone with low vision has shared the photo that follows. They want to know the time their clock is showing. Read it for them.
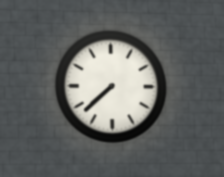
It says 7:38
